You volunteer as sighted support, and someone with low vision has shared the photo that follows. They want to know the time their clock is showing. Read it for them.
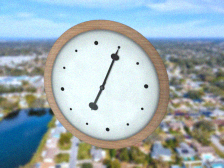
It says 7:05
